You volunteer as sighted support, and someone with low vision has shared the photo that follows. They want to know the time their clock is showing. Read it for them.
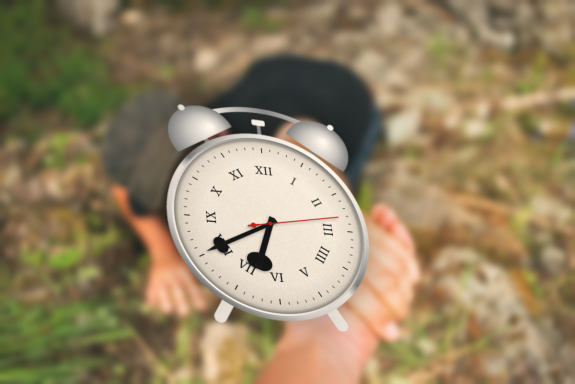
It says 6:40:13
